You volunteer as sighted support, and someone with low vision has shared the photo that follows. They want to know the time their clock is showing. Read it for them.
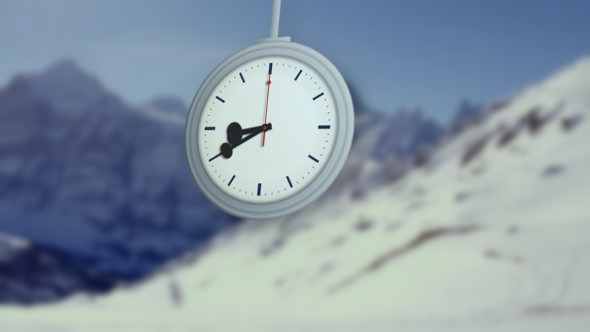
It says 8:40:00
